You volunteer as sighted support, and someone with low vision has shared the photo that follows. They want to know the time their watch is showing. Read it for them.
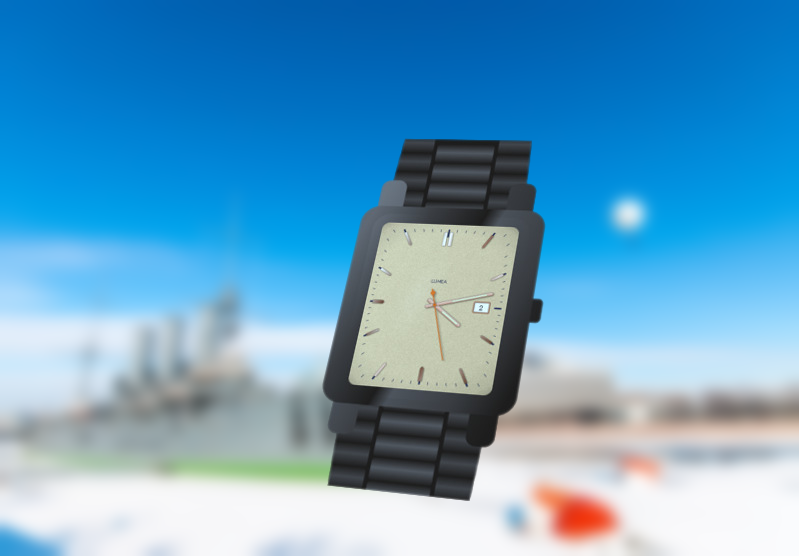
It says 4:12:27
